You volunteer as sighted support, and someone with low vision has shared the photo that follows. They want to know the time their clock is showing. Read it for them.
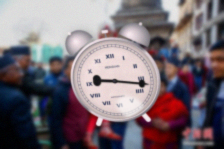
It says 9:17
